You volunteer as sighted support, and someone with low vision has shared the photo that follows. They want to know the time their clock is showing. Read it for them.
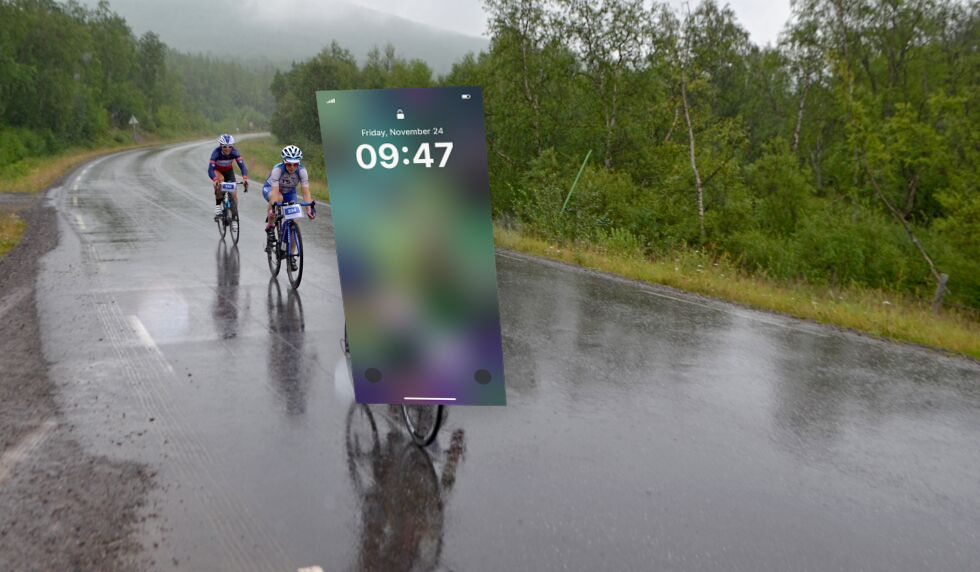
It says 9:47
